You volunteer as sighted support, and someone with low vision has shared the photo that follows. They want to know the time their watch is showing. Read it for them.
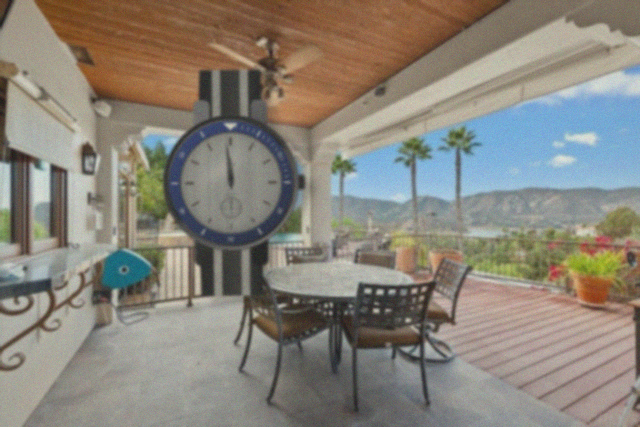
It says 11:59
